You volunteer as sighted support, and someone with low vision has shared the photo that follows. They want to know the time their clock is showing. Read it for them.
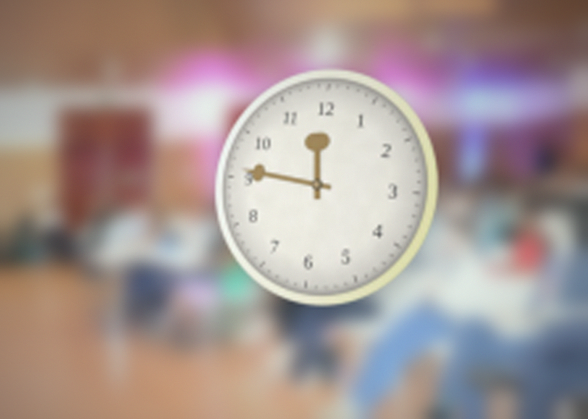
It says 11:46
